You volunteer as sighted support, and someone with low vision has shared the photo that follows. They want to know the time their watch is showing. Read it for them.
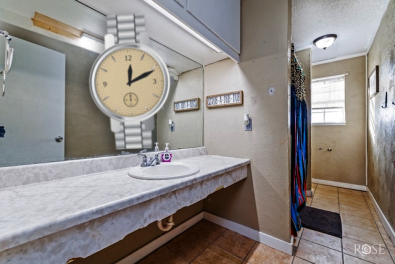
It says 12:11
